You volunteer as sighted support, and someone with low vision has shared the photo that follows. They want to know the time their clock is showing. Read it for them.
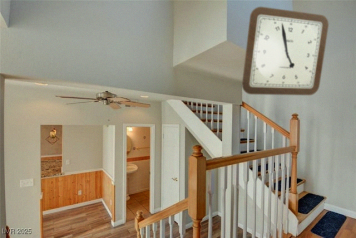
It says 4:57
